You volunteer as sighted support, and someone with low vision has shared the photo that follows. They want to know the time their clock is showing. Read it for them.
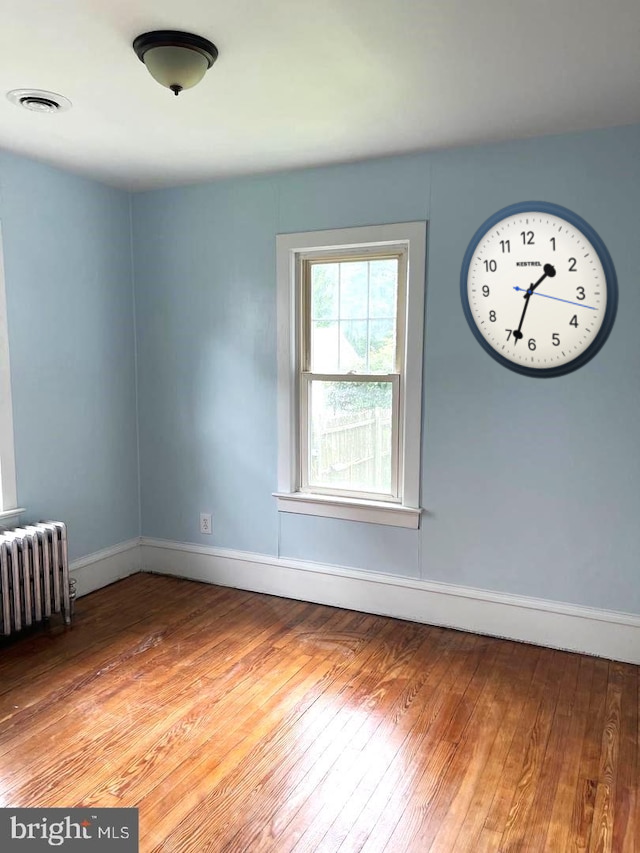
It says 1:33:17
